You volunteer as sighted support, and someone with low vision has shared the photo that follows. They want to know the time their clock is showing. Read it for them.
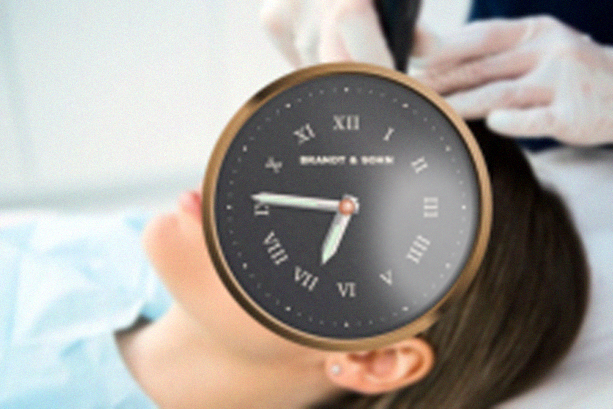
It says 6:46
